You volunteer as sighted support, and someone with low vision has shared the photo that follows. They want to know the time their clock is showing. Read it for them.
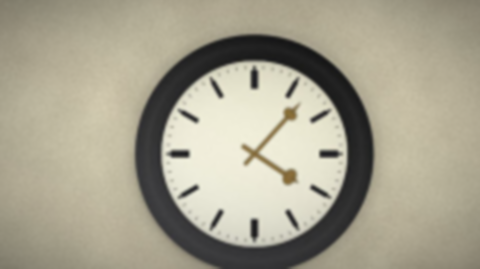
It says 4:07
